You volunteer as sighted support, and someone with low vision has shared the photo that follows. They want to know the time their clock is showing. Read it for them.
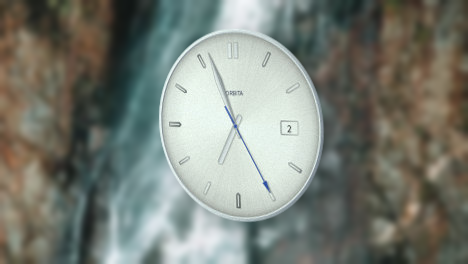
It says 6:56:25
